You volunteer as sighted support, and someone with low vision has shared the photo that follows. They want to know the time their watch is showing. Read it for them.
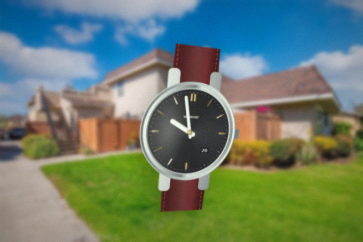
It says 9:58
